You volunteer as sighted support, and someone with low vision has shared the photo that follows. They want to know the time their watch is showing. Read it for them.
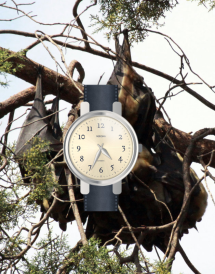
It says 4:34
